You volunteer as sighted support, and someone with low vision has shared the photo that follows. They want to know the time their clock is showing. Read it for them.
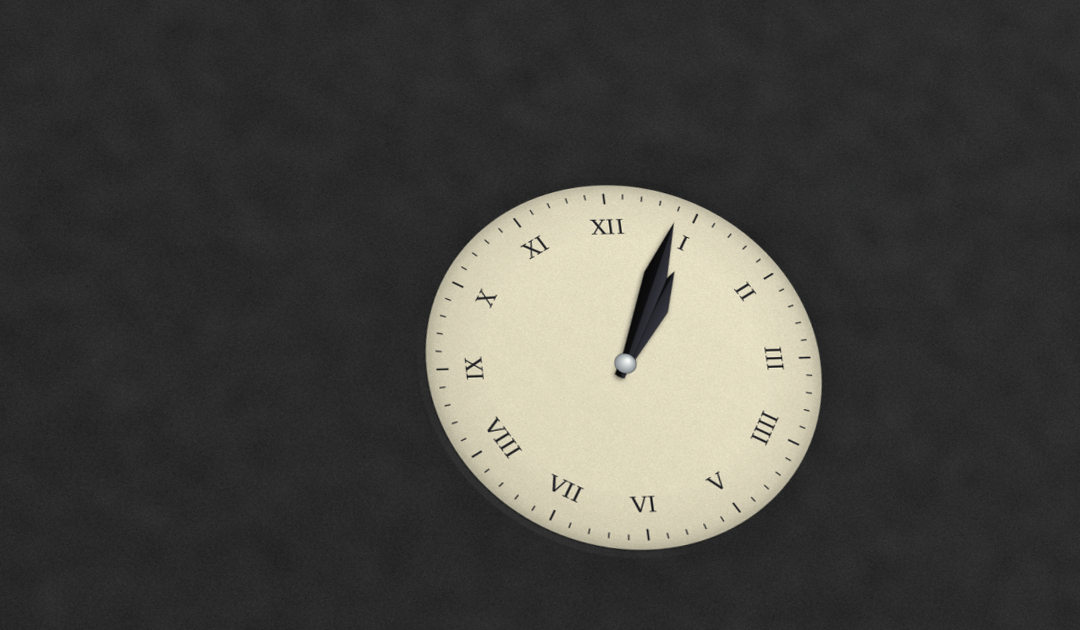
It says 1:04
